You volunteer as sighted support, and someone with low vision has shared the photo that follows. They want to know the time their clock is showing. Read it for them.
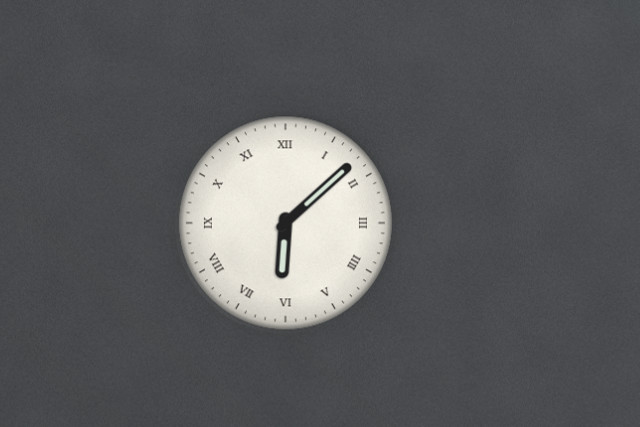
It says 6:08
